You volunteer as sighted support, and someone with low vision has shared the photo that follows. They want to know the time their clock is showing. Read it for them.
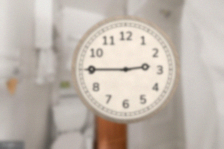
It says 2:45
